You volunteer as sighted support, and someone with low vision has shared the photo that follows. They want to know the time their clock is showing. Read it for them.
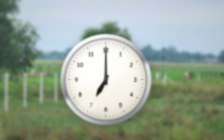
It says 7:00
